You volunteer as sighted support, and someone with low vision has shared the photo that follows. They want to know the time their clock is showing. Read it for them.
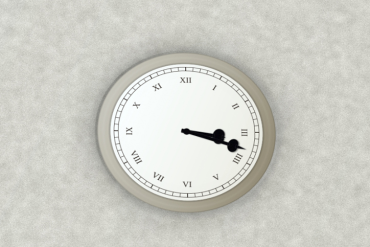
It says 3:18
